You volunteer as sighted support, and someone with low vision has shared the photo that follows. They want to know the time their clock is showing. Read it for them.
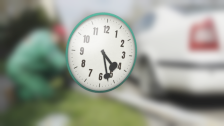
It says 4:27
